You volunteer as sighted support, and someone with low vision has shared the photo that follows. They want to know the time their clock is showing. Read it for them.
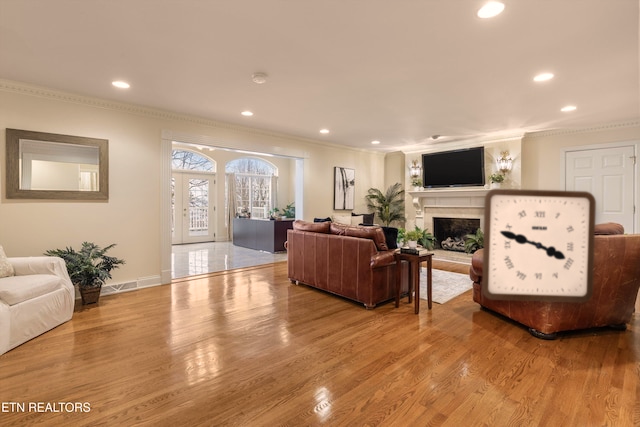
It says 3:48
